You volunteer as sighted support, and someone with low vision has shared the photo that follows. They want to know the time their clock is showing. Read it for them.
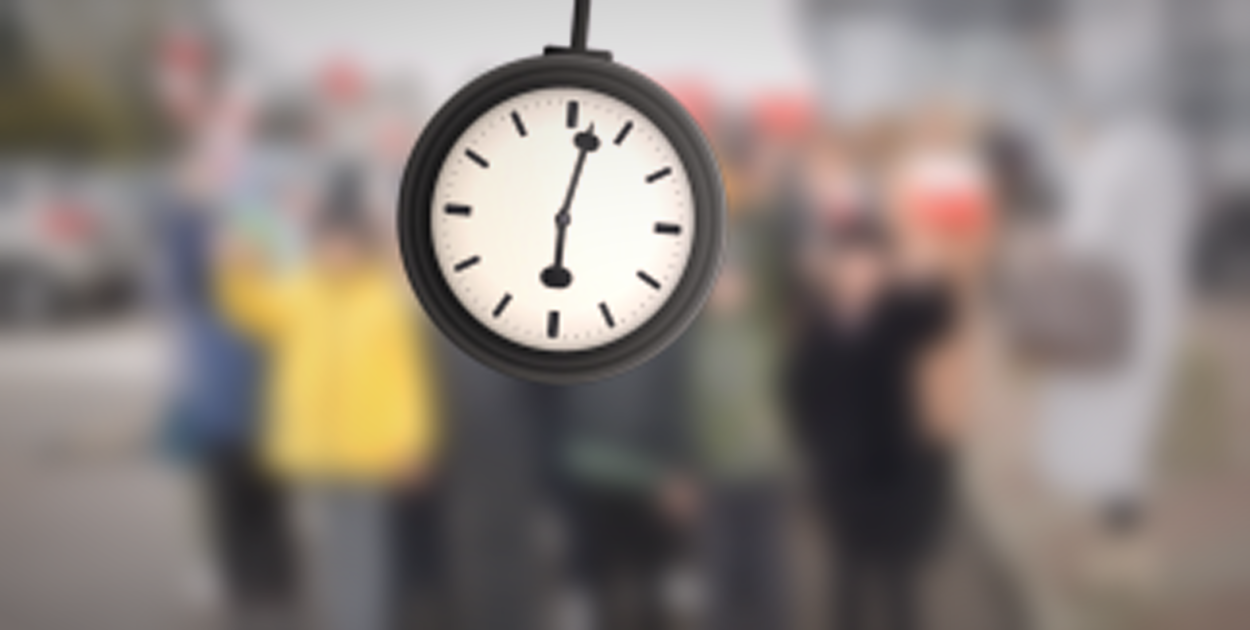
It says 6:02
